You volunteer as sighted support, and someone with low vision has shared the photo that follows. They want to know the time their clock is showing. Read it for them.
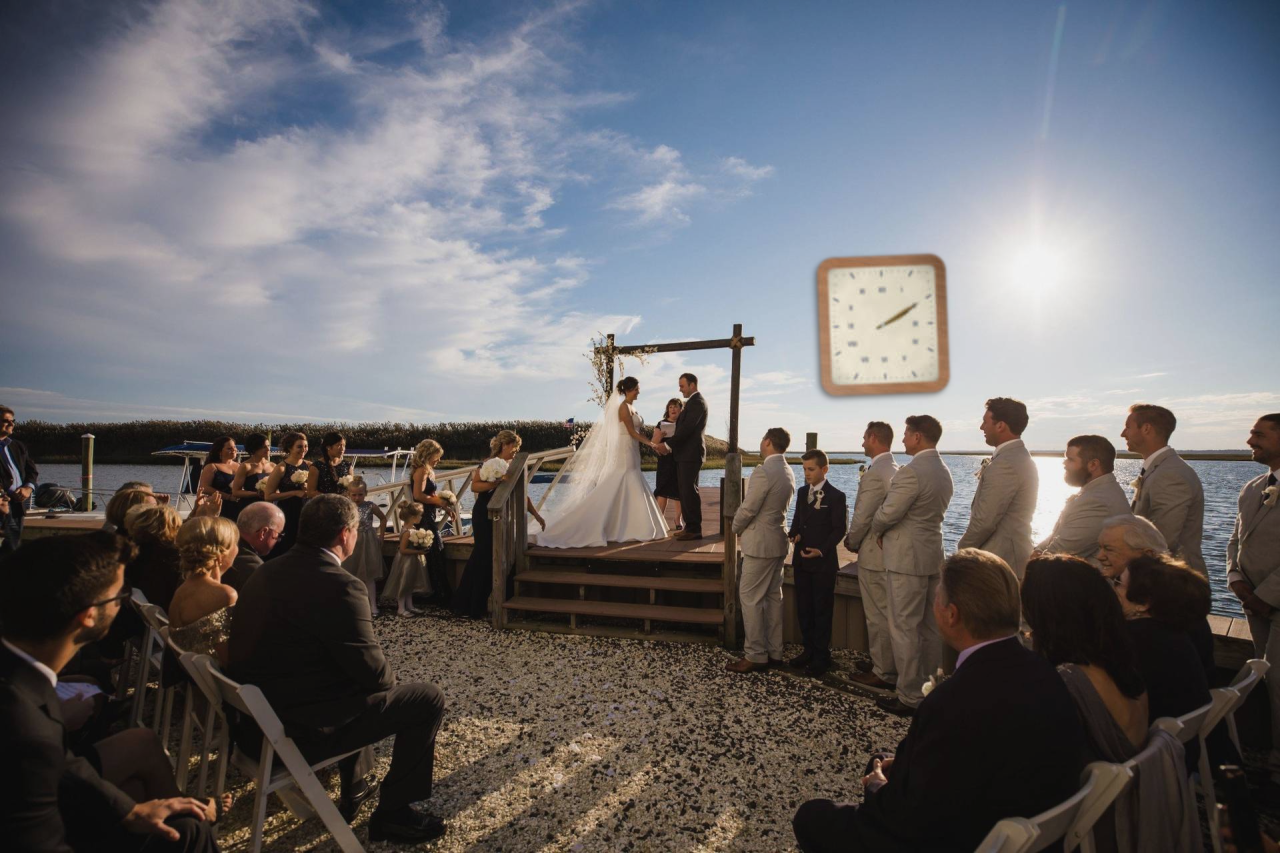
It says 2:10
